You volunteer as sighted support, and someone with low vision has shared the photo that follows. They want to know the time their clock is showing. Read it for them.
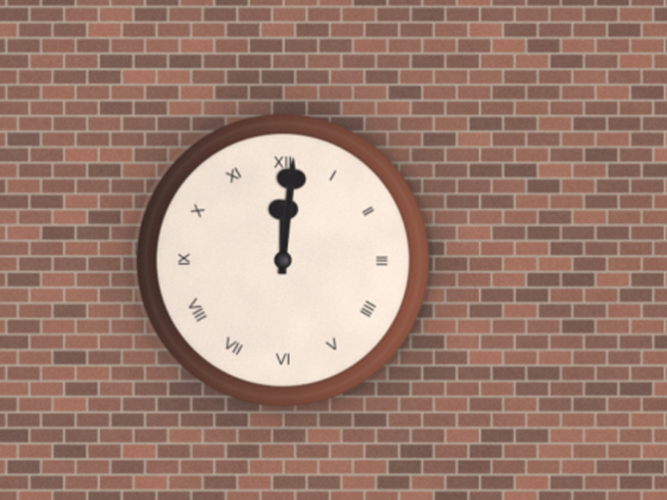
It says 12:01
